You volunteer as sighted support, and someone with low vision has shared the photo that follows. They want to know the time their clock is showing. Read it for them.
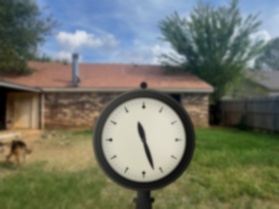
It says 11:27
